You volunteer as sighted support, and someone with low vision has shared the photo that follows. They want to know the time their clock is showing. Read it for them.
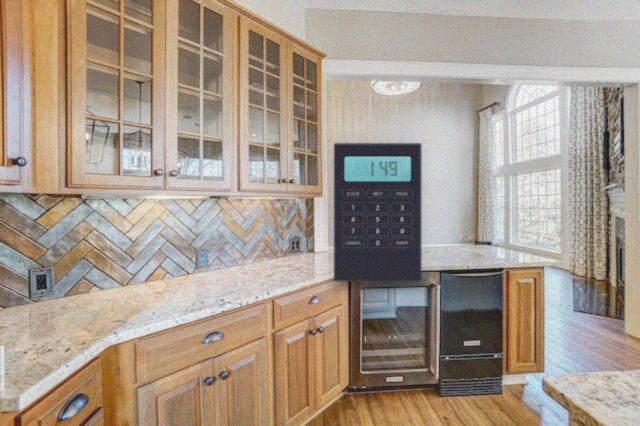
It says 1:49
